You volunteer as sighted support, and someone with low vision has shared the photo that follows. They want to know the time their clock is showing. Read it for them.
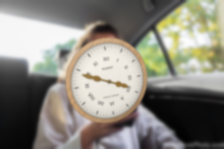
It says 3:49
